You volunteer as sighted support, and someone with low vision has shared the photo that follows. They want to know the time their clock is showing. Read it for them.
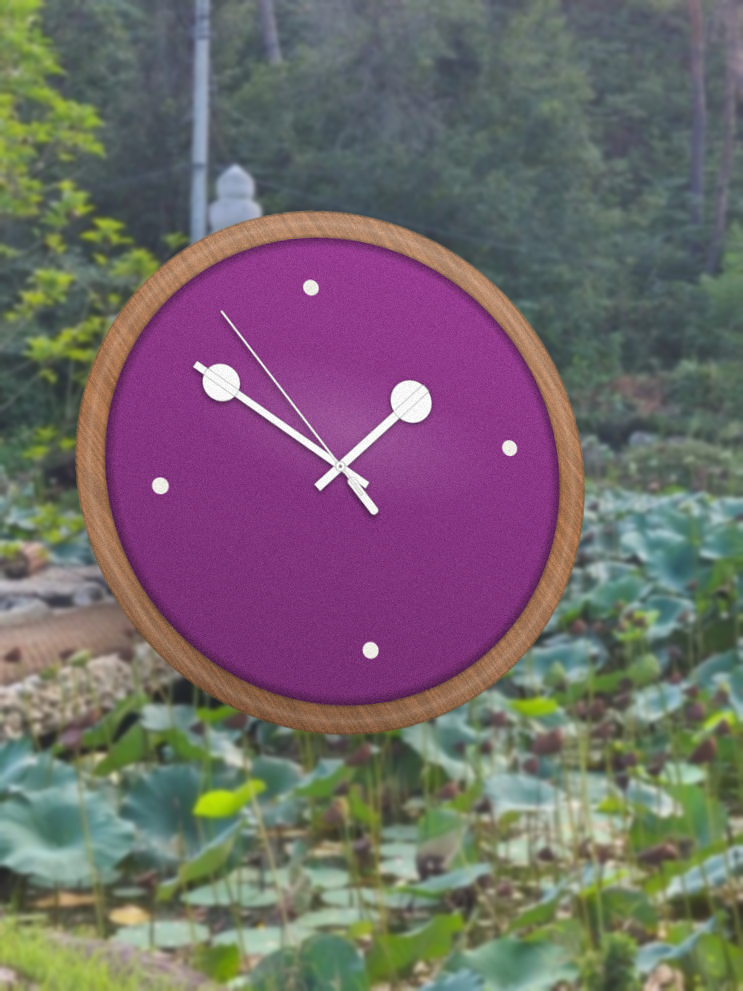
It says 1:51:55
